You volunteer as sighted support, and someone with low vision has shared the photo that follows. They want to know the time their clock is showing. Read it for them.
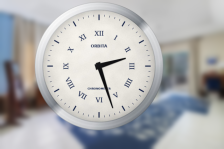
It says 2:27
